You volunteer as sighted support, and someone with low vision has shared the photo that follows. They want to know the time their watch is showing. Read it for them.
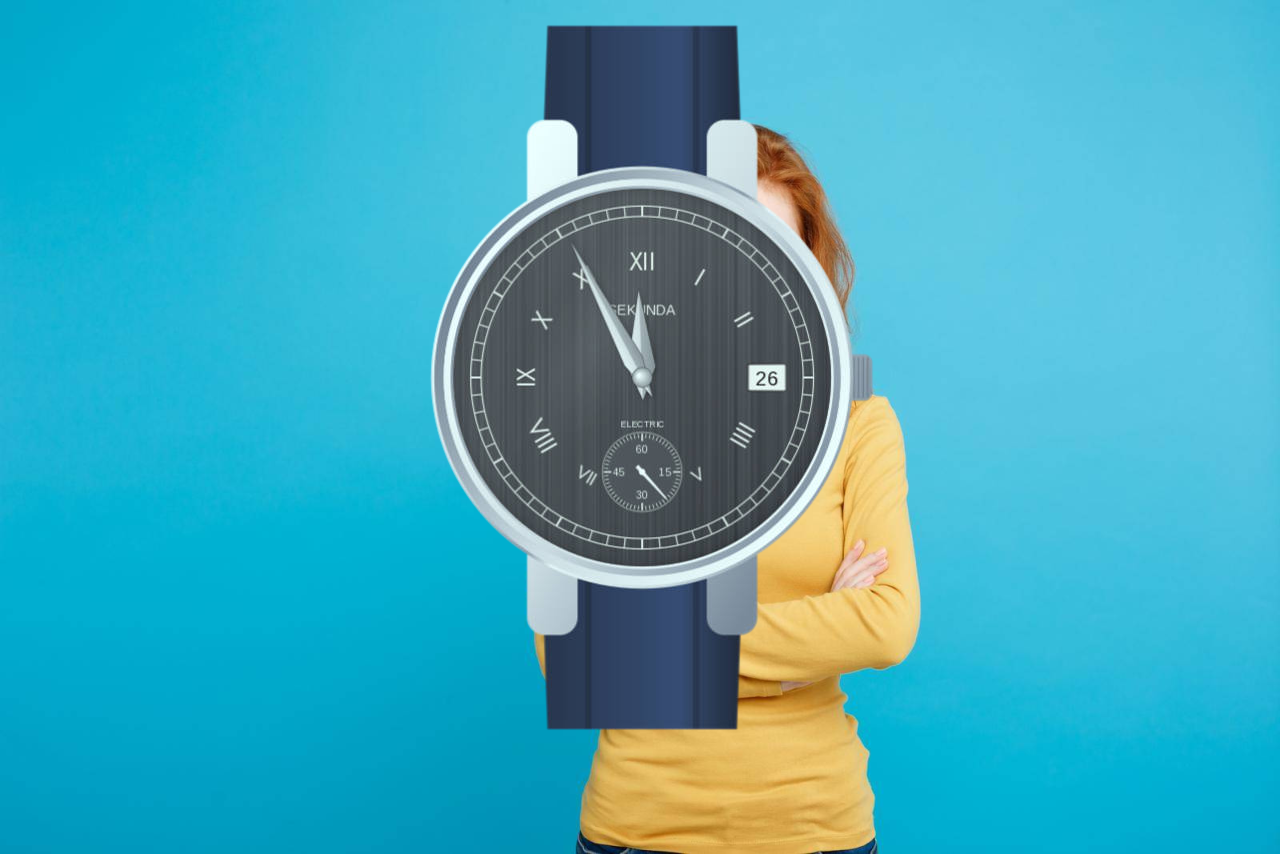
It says 11:55:23
